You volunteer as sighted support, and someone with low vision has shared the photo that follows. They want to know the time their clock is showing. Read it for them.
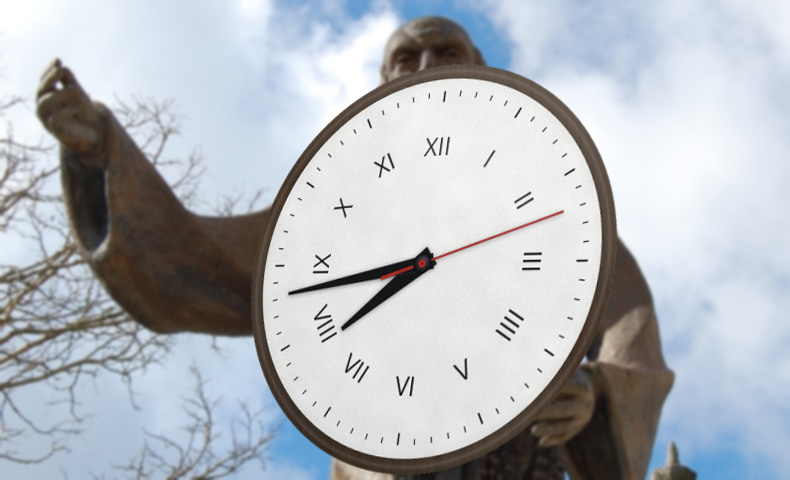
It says 7:43:12
